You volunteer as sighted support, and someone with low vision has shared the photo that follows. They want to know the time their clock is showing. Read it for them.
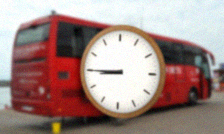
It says 8:45
